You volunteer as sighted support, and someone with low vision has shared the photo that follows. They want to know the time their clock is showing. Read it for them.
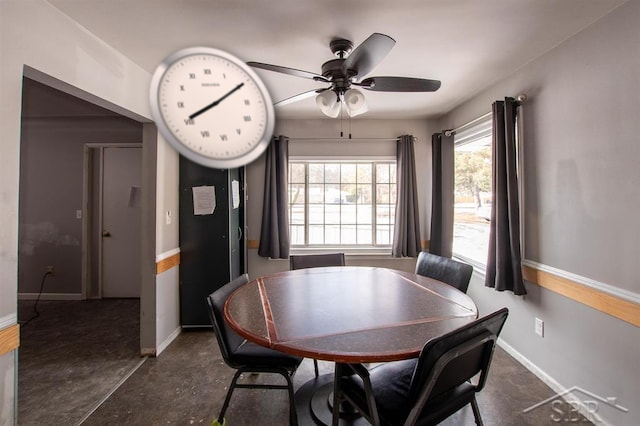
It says 8:10
